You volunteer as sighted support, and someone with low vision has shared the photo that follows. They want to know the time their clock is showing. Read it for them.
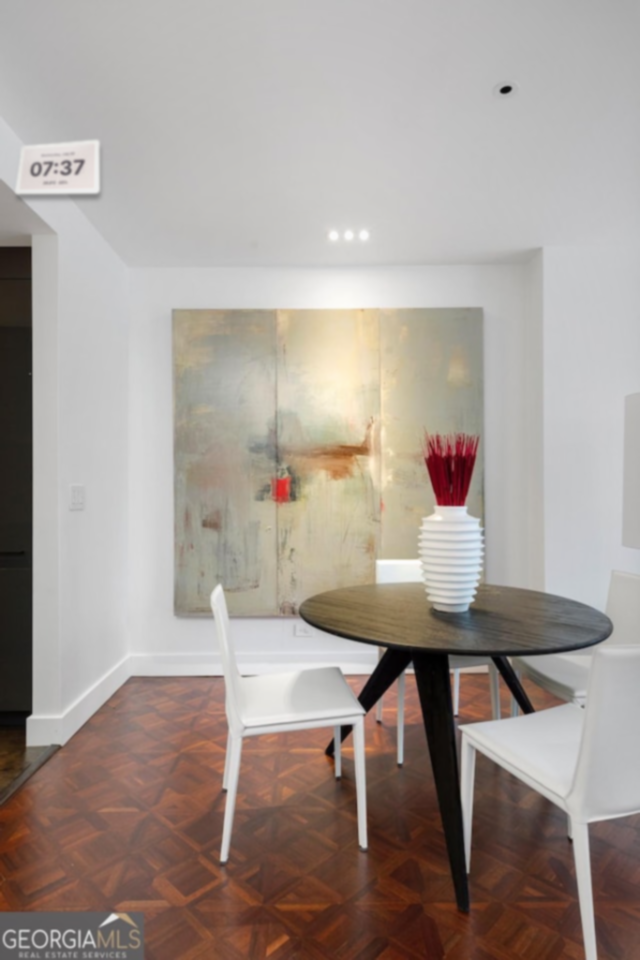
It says 7:37
